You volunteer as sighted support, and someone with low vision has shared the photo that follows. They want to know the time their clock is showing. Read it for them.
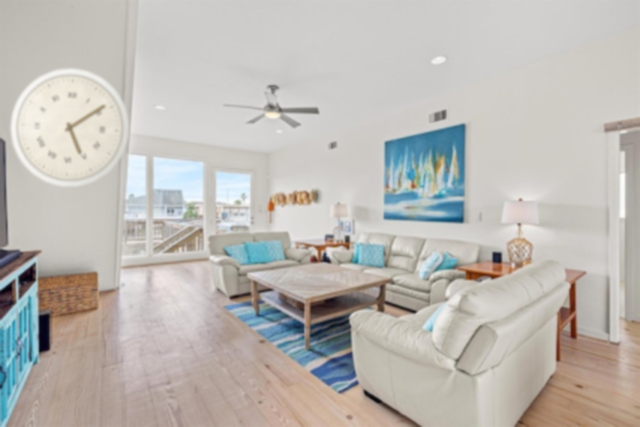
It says 5:09
